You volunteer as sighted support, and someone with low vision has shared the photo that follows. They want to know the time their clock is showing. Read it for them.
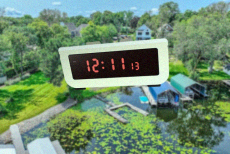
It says 12:11:13
